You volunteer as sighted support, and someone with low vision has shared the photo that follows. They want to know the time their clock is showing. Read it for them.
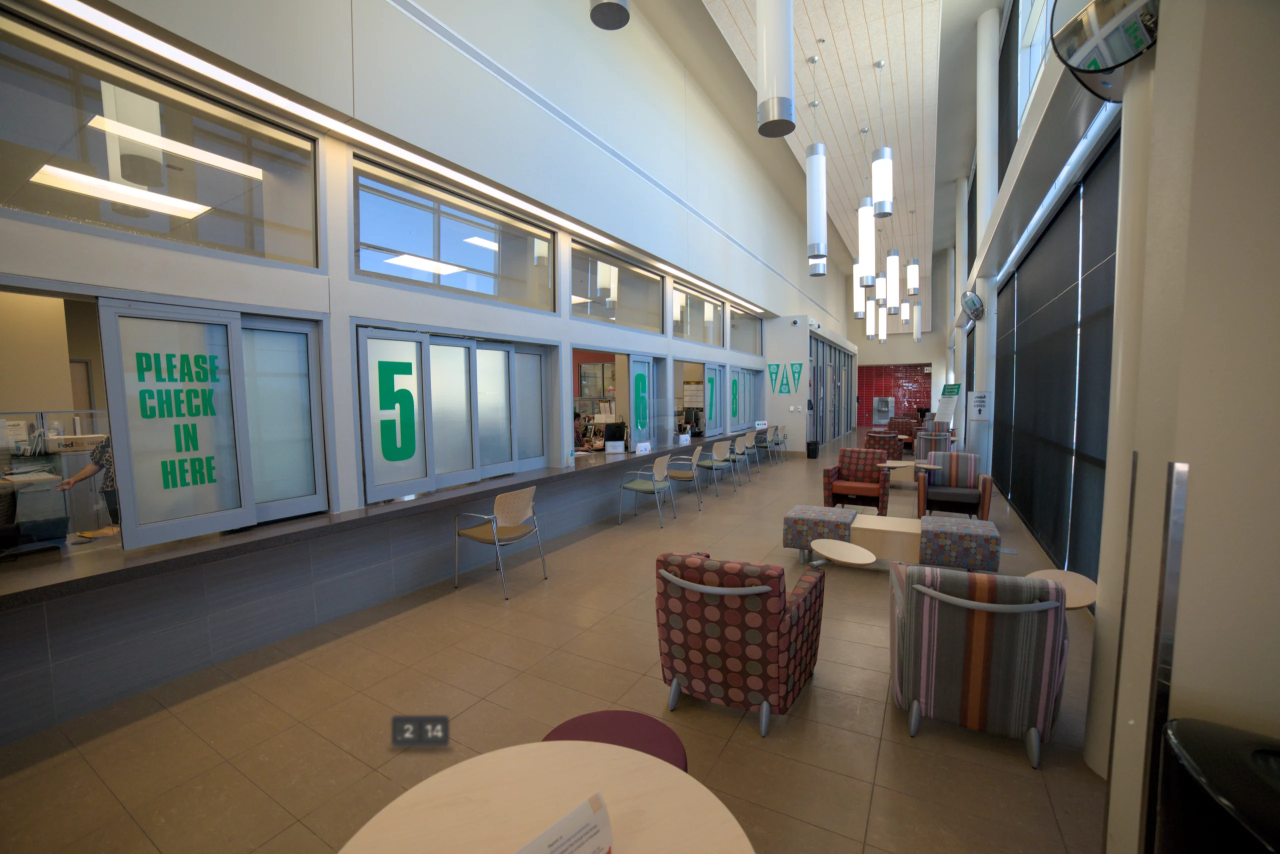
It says 2:14
